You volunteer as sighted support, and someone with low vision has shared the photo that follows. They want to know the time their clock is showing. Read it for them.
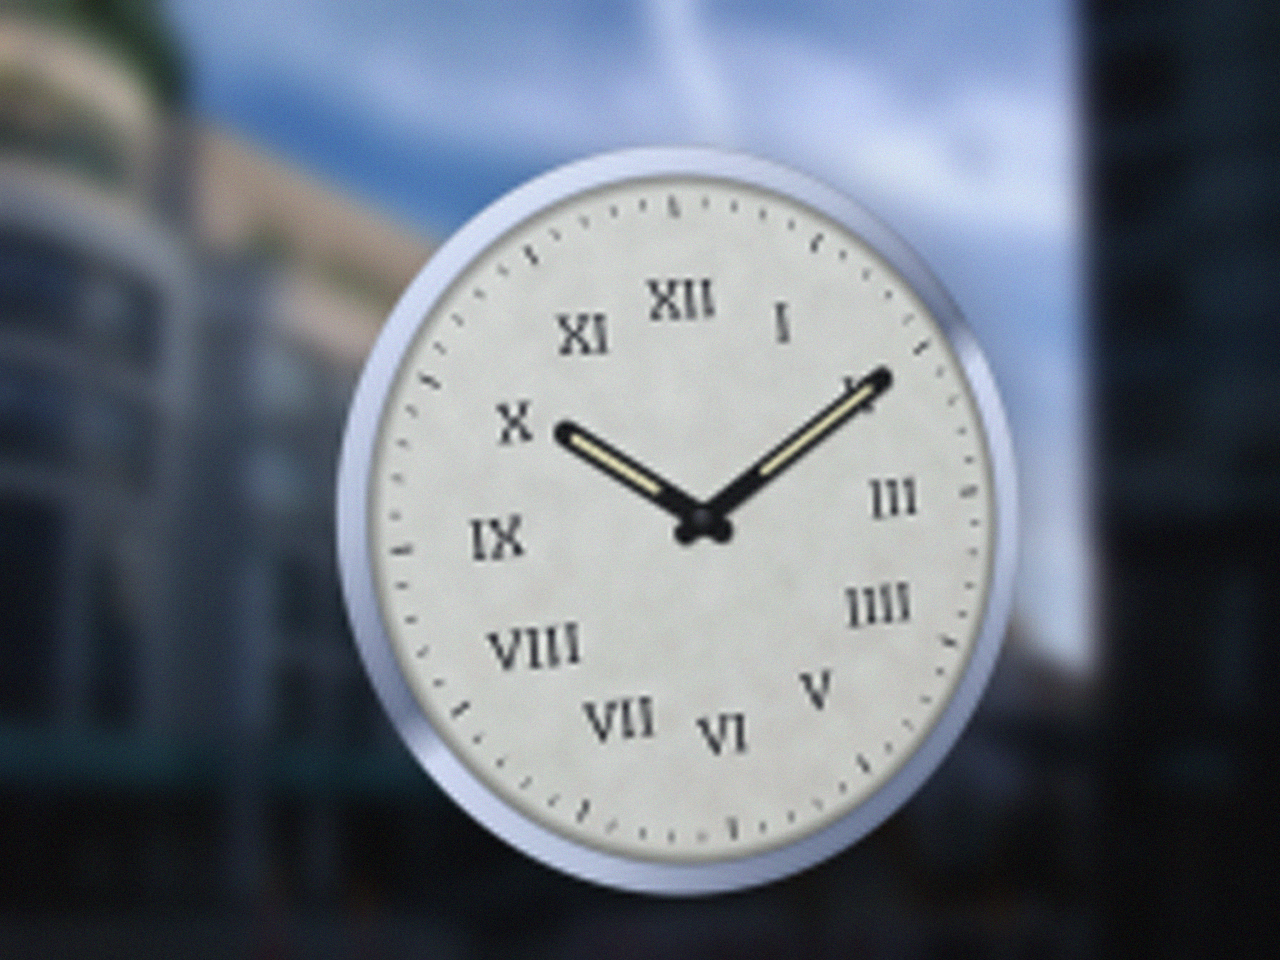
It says 10:10
